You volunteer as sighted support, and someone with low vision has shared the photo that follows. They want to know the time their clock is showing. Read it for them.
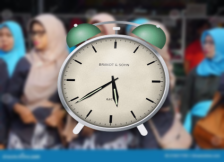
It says 5:39
